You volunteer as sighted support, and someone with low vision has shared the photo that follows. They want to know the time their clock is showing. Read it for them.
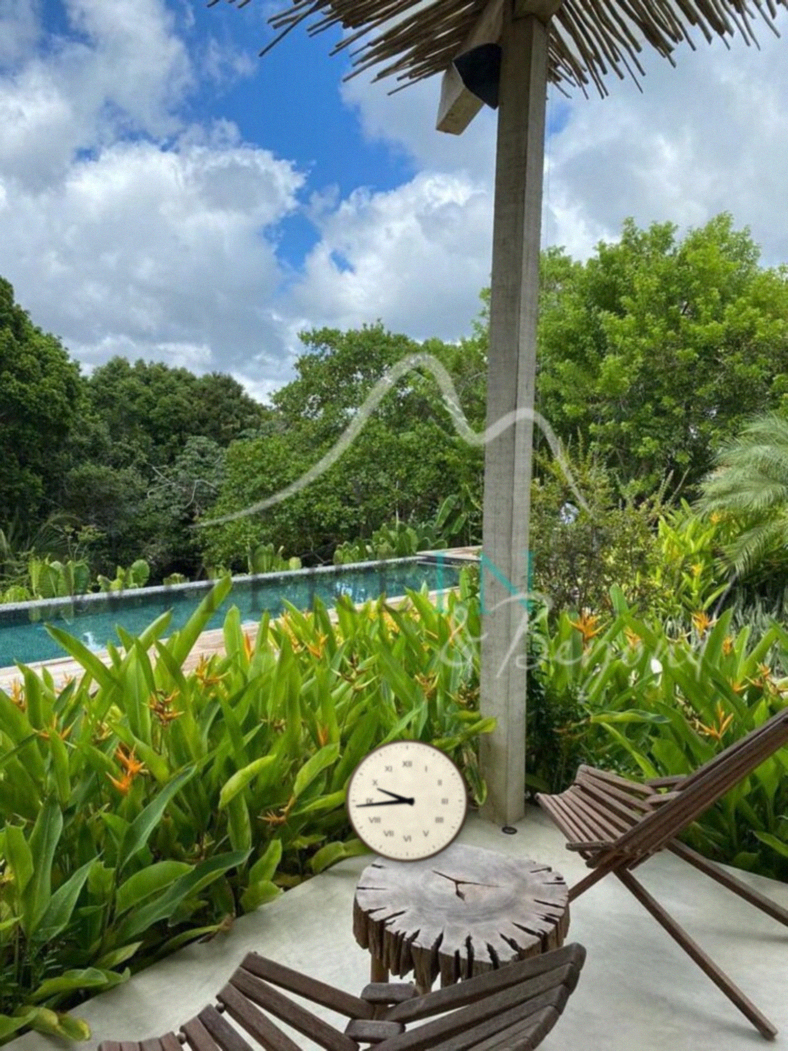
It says 9:44
